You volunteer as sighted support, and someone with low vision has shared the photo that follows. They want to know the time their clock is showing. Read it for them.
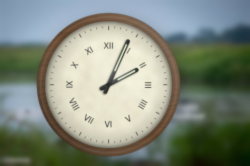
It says 2:04
